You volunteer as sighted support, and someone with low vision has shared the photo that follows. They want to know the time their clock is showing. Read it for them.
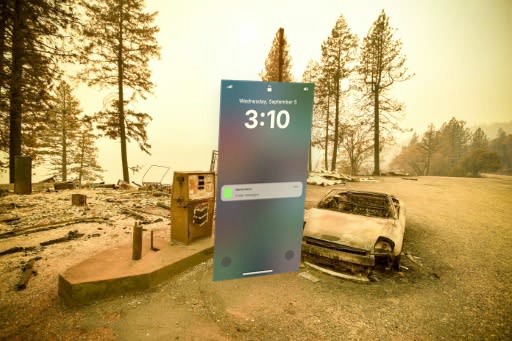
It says 3:10
